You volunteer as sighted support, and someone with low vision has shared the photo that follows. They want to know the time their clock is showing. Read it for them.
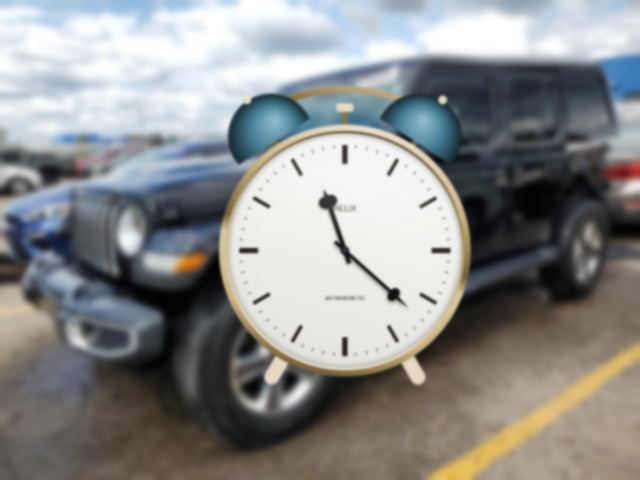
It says 11:22
